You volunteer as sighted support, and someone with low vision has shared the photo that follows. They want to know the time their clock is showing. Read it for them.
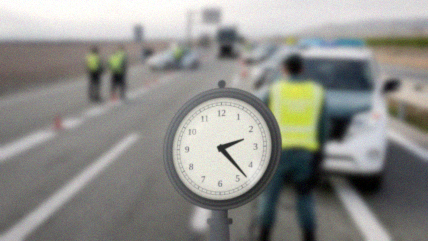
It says 2:23
